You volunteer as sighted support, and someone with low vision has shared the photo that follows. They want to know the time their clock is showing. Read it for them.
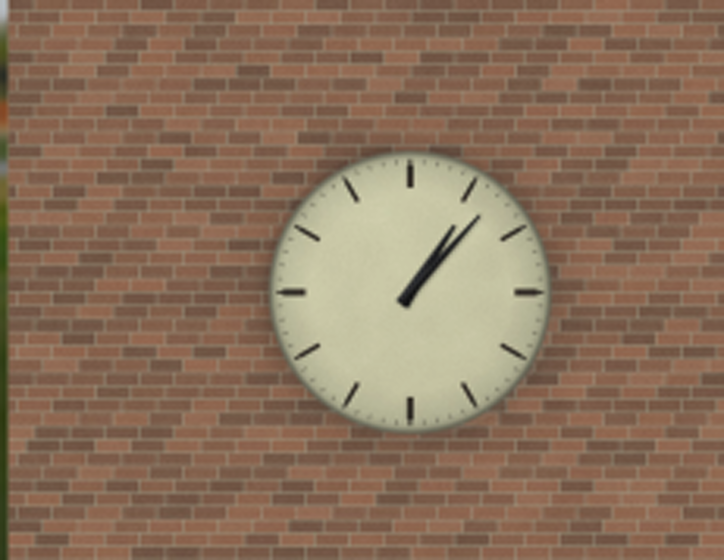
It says 1:07
